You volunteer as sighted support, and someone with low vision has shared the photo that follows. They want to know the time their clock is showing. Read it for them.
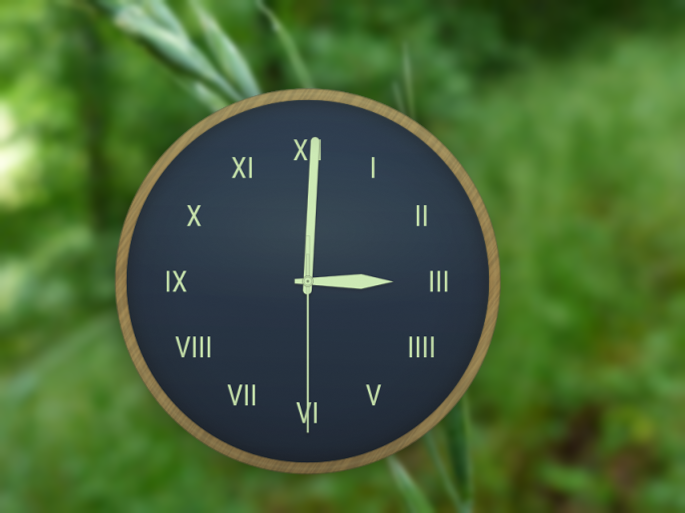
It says 3:00:30
